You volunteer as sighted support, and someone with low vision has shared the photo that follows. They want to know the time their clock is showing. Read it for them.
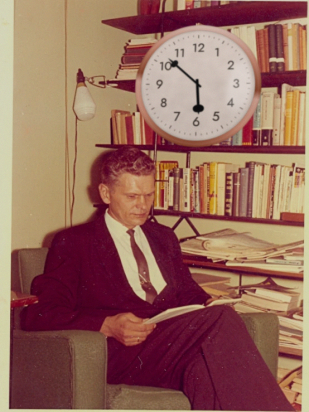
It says 5:52
